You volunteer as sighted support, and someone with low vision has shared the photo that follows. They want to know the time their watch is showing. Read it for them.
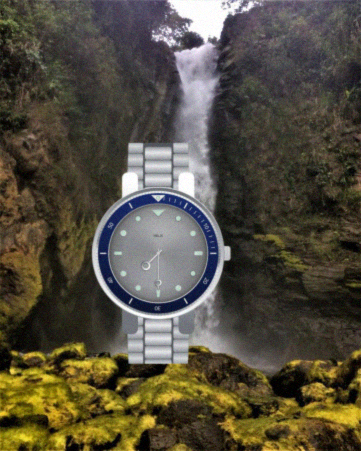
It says 7:30
